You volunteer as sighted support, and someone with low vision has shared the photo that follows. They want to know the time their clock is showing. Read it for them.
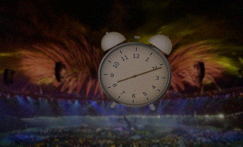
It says 8:11
